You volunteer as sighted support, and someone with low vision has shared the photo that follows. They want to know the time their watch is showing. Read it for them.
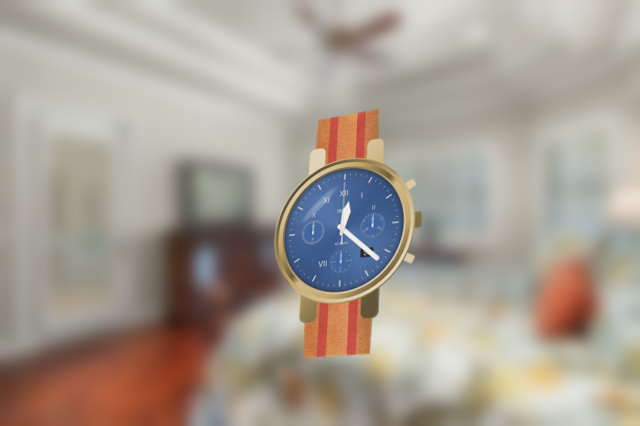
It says 12:22
